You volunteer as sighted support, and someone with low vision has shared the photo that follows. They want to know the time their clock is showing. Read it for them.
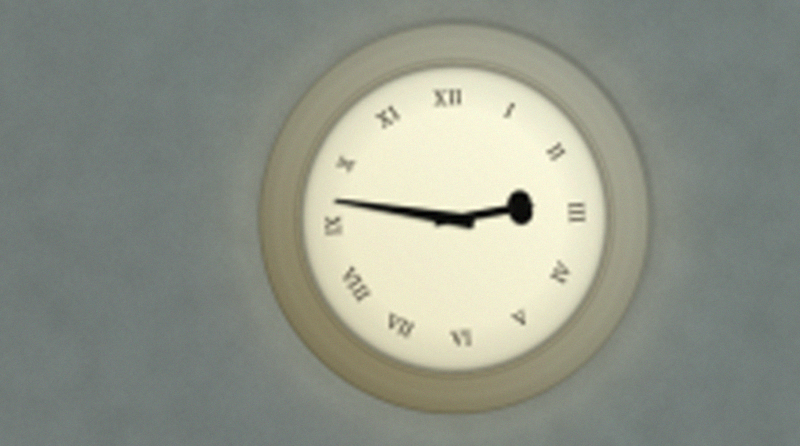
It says 2:47
